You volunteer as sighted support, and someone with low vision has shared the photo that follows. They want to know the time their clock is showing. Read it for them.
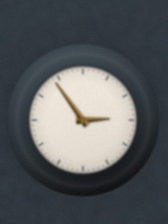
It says 2:54
